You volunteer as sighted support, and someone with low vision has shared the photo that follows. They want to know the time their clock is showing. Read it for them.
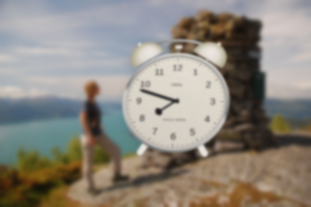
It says 7:48
